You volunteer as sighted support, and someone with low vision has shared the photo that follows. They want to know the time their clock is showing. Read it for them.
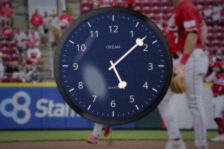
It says 5:08
